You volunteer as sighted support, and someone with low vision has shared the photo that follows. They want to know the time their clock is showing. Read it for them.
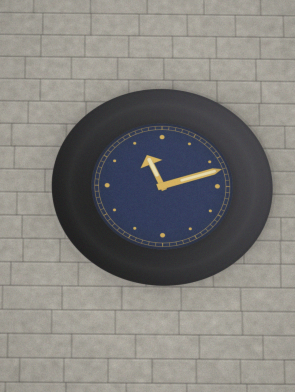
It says 11:12
